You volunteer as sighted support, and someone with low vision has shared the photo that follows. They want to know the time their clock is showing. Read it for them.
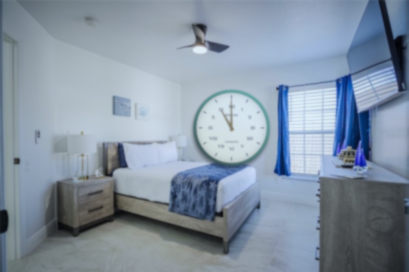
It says 11:00
